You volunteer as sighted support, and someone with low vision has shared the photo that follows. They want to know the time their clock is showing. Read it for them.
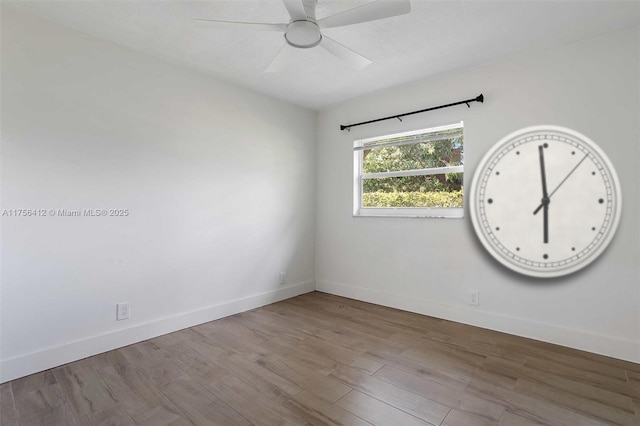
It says 5:59:07
